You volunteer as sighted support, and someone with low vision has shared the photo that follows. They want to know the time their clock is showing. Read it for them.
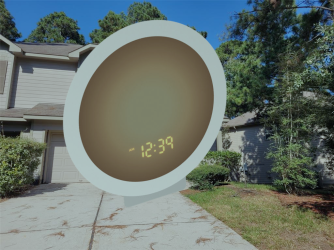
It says 12:39
